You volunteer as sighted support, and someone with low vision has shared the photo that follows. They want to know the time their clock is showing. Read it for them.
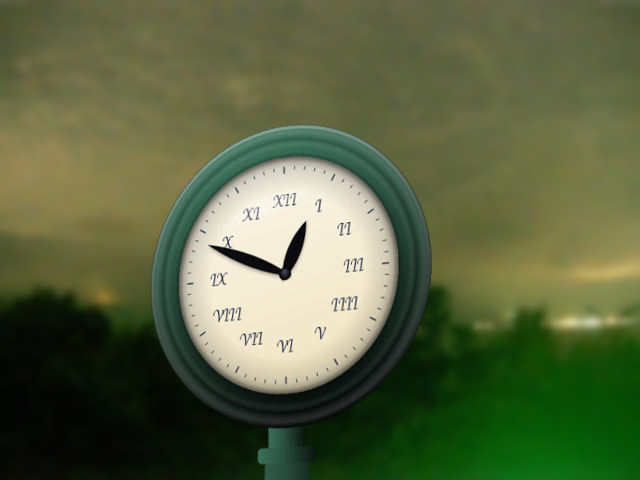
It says 12:49
